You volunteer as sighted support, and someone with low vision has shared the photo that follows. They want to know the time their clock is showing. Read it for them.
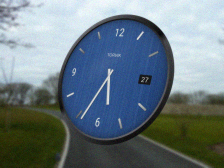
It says 5:34
